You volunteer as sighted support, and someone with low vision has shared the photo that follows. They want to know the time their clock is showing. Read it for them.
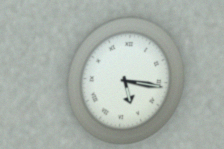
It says 5:16
